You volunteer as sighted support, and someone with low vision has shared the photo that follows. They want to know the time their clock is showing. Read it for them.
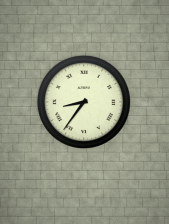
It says 8:36
